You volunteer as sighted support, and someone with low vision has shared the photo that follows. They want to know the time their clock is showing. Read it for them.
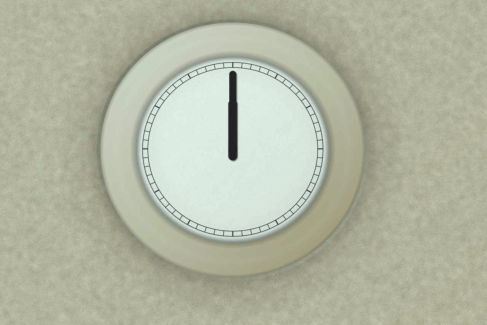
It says 12:00
